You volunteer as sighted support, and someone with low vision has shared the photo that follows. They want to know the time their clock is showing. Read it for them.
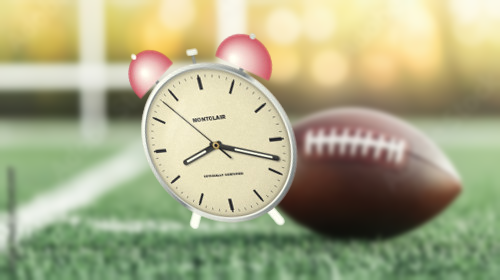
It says 8:17:53
